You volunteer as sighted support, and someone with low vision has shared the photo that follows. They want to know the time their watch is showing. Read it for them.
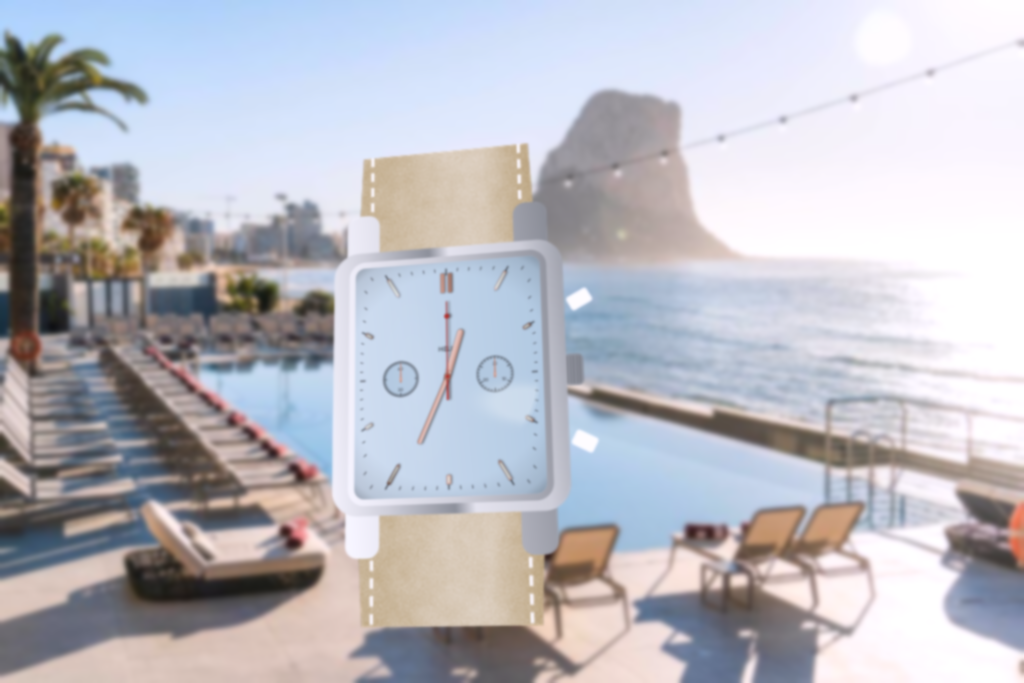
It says 12:34
